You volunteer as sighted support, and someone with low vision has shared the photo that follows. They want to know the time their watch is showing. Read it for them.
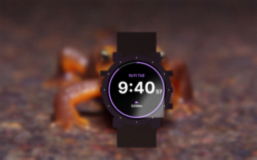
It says 9:40
